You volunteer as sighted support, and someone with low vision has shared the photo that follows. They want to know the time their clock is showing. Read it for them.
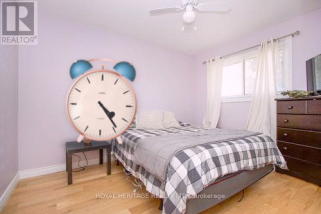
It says 4:24
